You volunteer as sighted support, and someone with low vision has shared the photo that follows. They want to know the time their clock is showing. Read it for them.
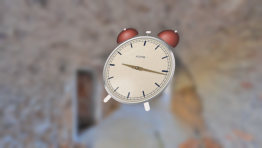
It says 9:16
